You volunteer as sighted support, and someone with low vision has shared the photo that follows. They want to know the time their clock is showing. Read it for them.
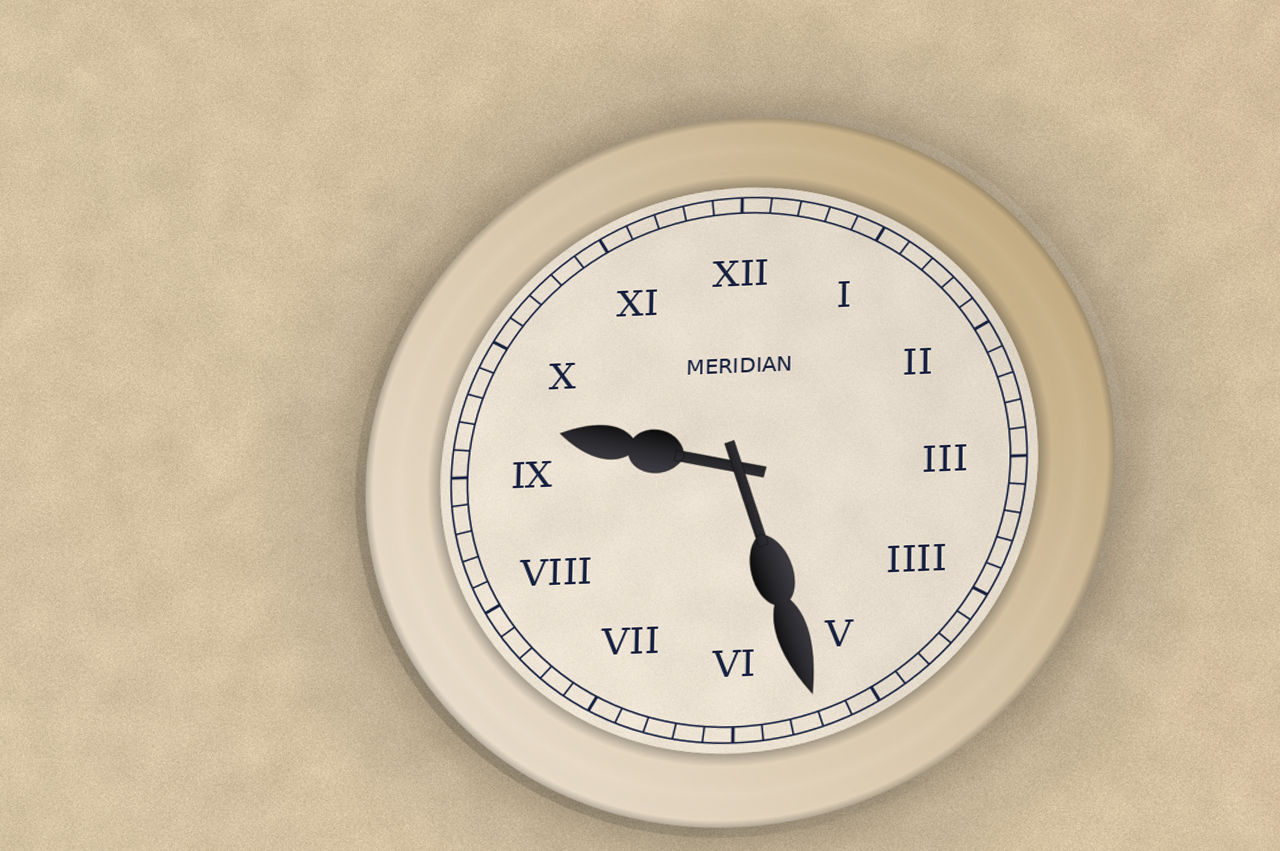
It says 9:27
